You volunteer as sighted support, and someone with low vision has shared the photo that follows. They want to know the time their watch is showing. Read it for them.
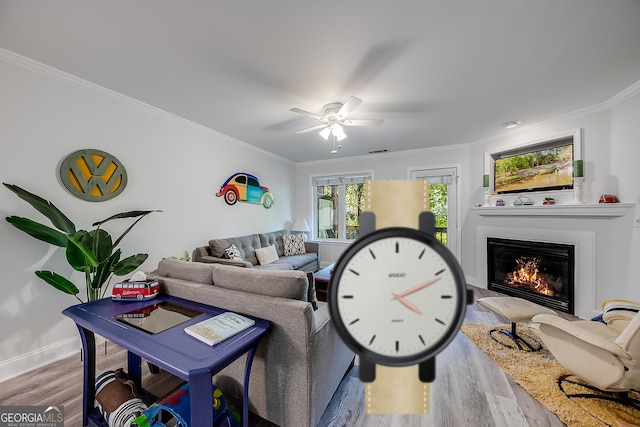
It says 4:11
